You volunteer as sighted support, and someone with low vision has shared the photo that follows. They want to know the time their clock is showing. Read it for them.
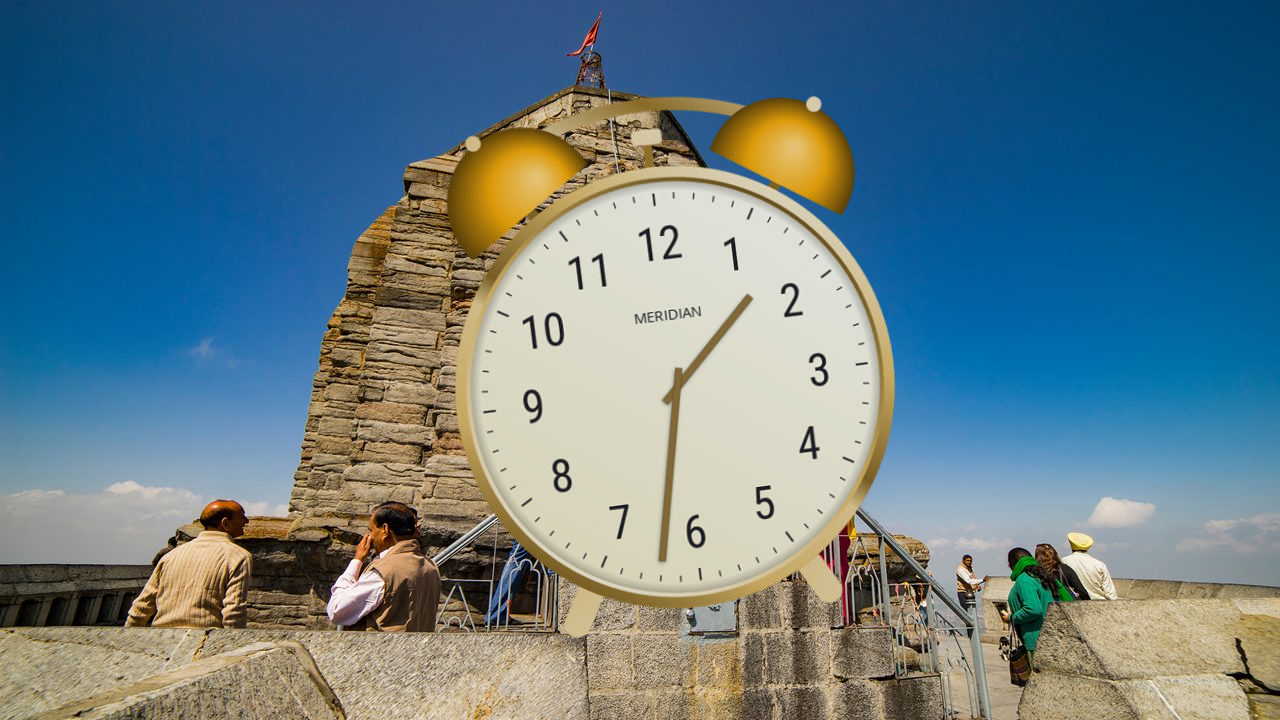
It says 1:32
